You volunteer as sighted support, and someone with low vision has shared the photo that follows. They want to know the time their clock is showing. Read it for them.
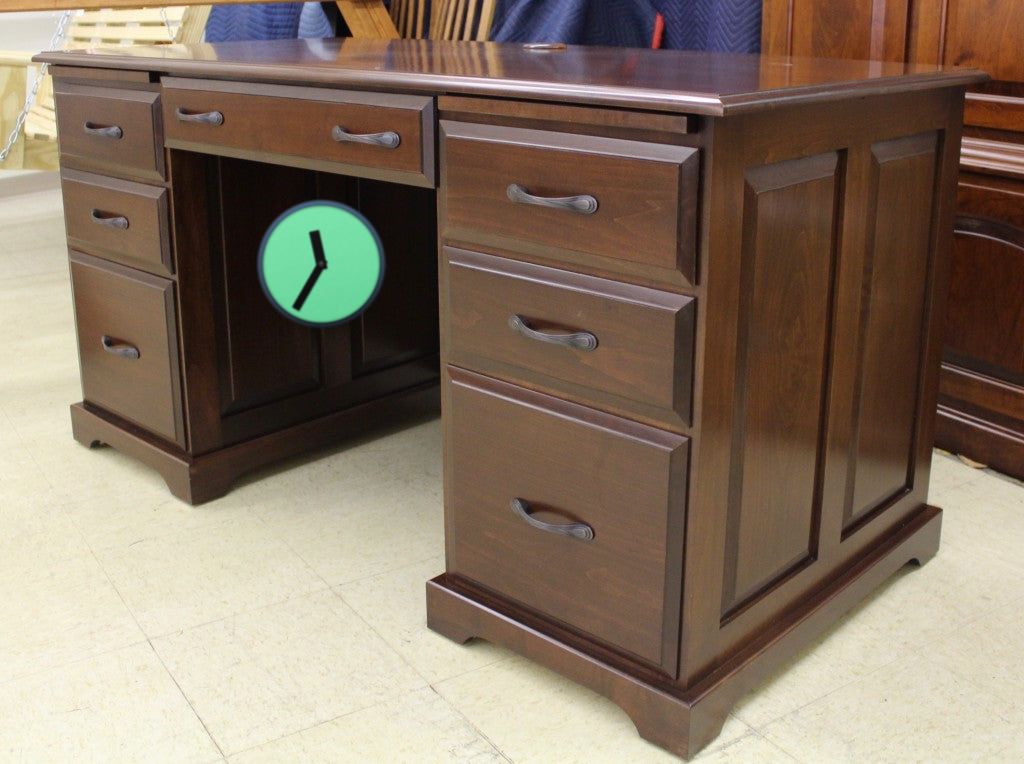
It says 11:35
